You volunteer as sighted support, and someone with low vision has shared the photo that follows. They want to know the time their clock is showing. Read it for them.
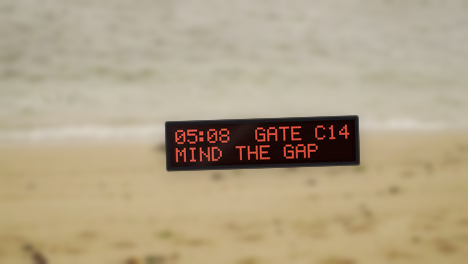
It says 5:08
